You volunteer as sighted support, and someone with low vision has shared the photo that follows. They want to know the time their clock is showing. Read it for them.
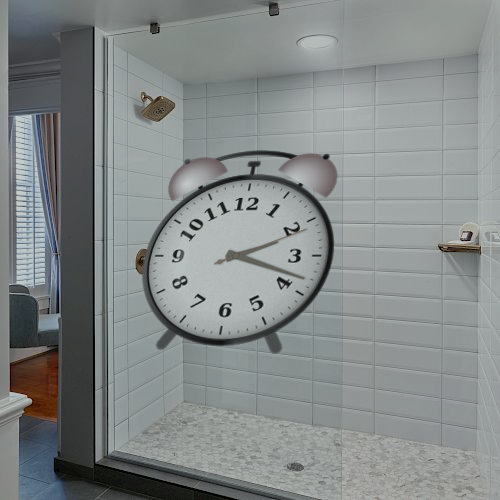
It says 2:18:11
